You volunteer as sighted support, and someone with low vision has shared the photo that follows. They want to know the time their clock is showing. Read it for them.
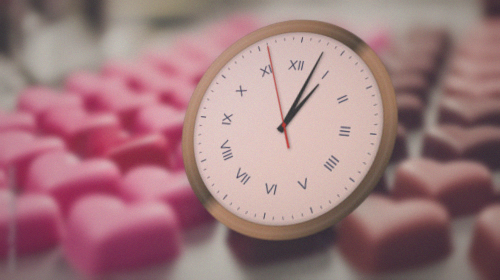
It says 1:02:56
